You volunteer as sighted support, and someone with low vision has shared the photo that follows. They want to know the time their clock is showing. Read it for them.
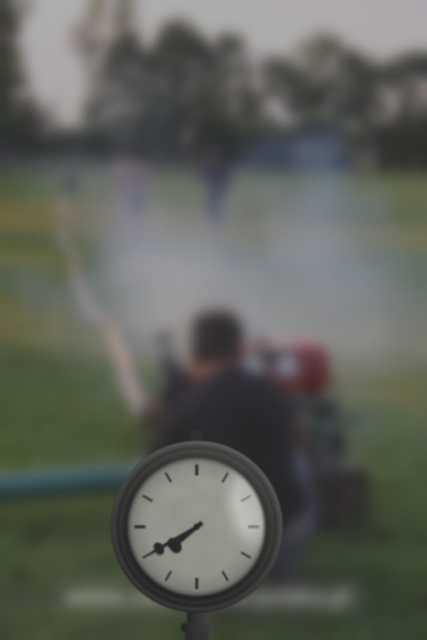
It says 7:40
